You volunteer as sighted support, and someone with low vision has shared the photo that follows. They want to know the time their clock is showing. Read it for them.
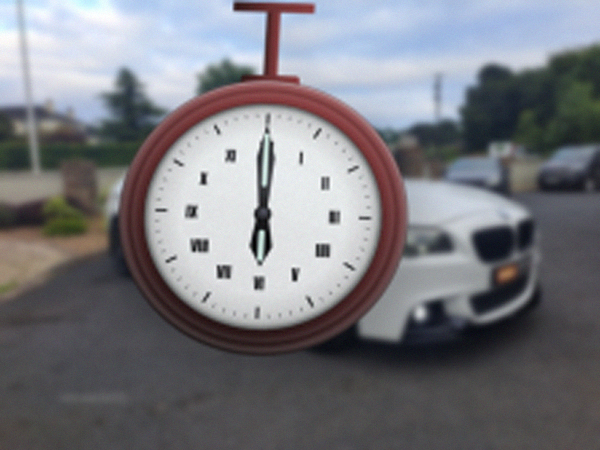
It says 6:00
